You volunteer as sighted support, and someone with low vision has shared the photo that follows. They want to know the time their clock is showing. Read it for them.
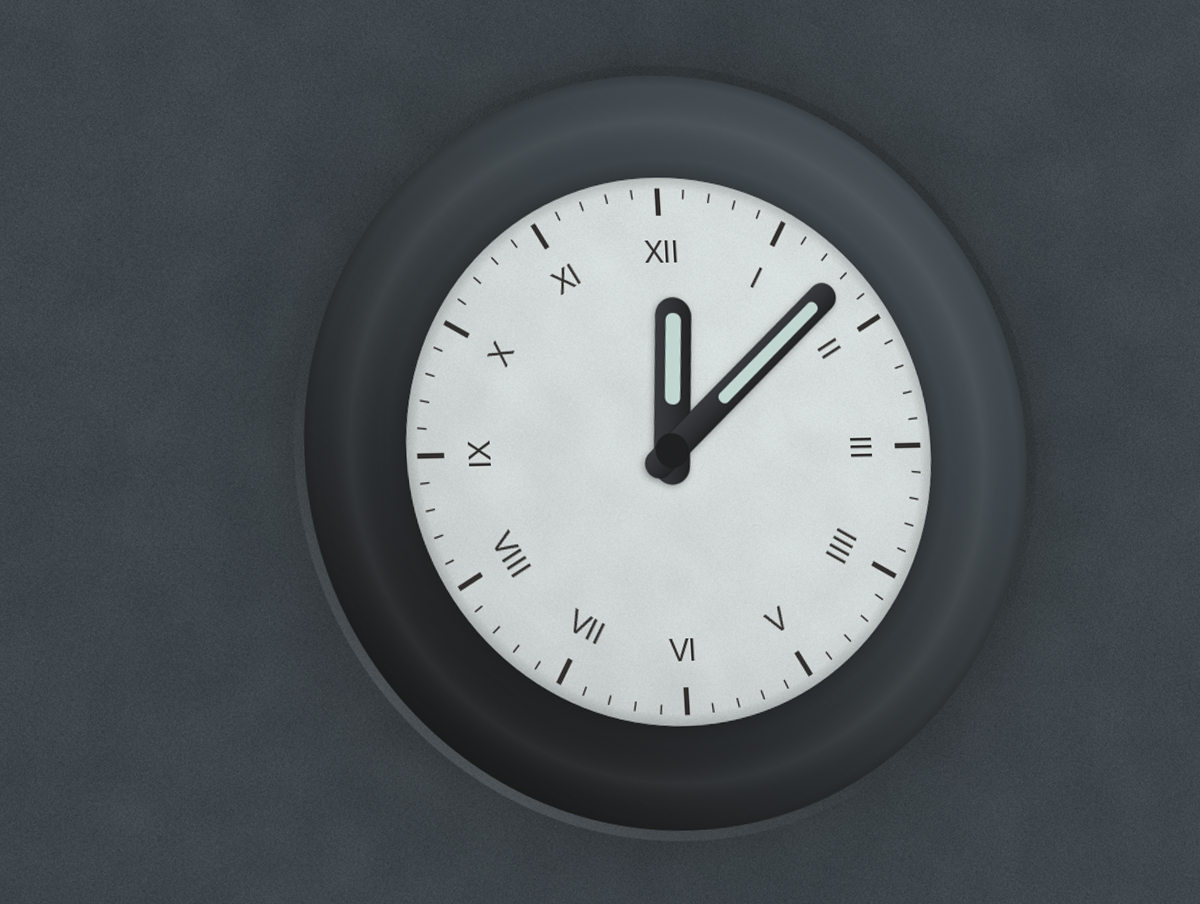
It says 12:08
